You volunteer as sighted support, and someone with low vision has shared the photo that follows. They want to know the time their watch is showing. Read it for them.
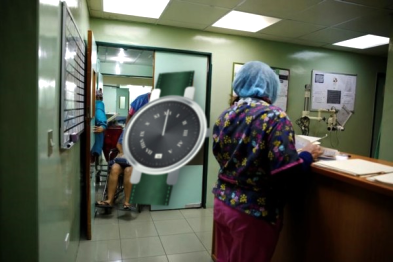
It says 12:00
